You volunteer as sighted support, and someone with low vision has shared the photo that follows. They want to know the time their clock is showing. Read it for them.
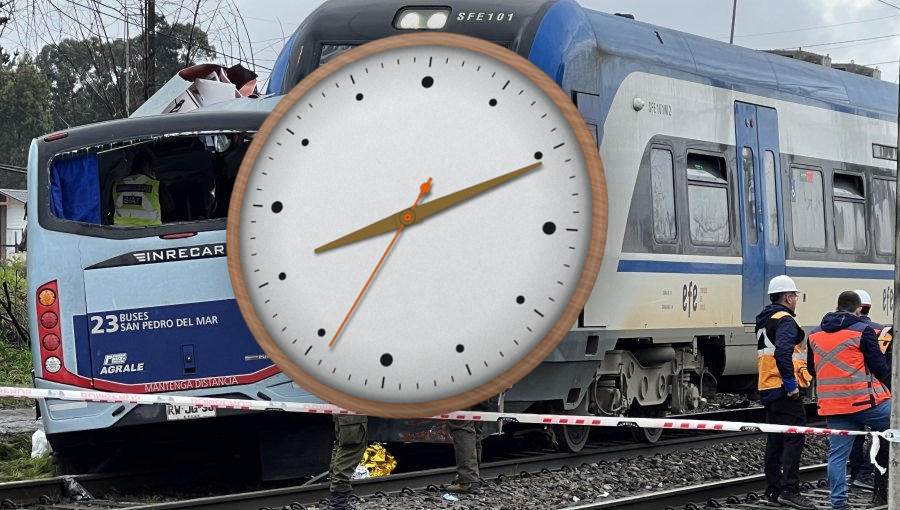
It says 8:10:34
